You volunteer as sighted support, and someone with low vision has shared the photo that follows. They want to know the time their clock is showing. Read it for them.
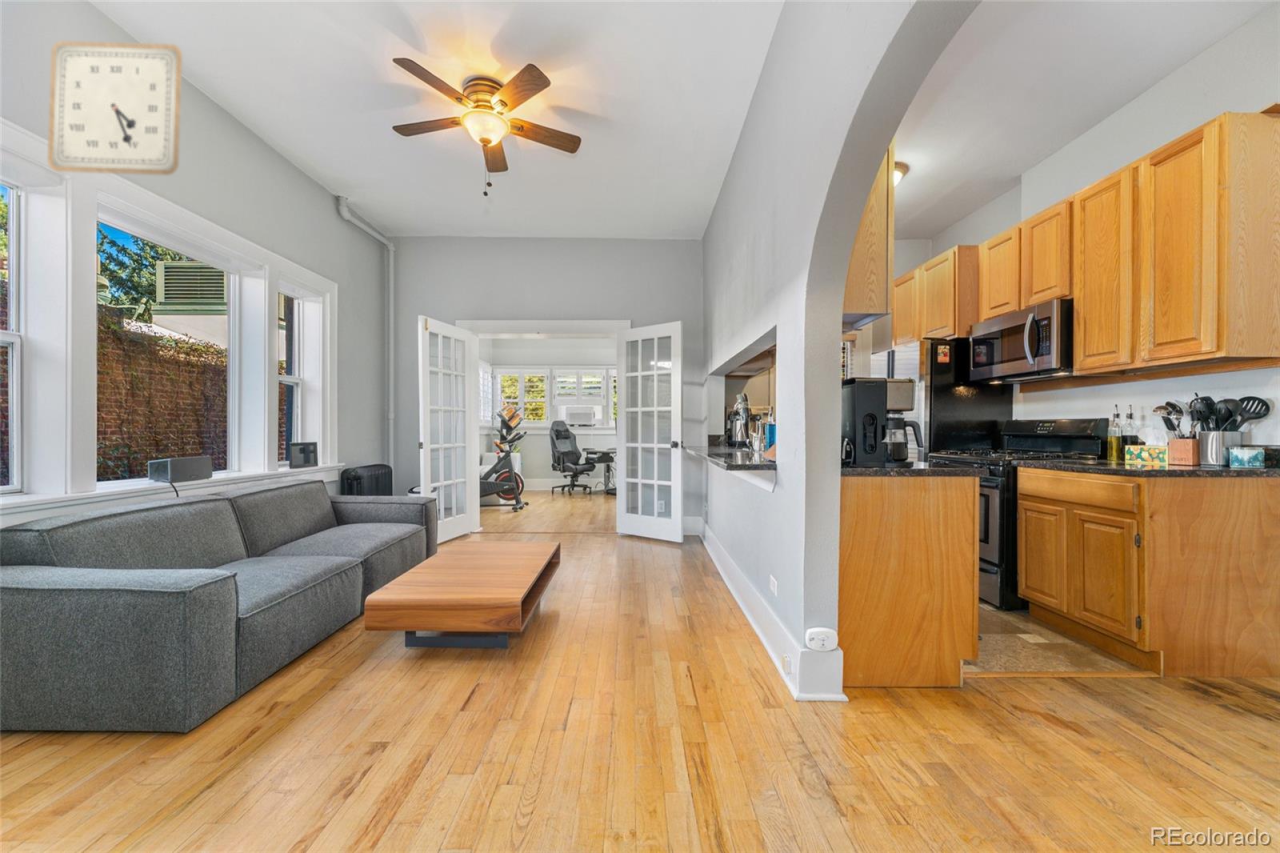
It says 4:26
